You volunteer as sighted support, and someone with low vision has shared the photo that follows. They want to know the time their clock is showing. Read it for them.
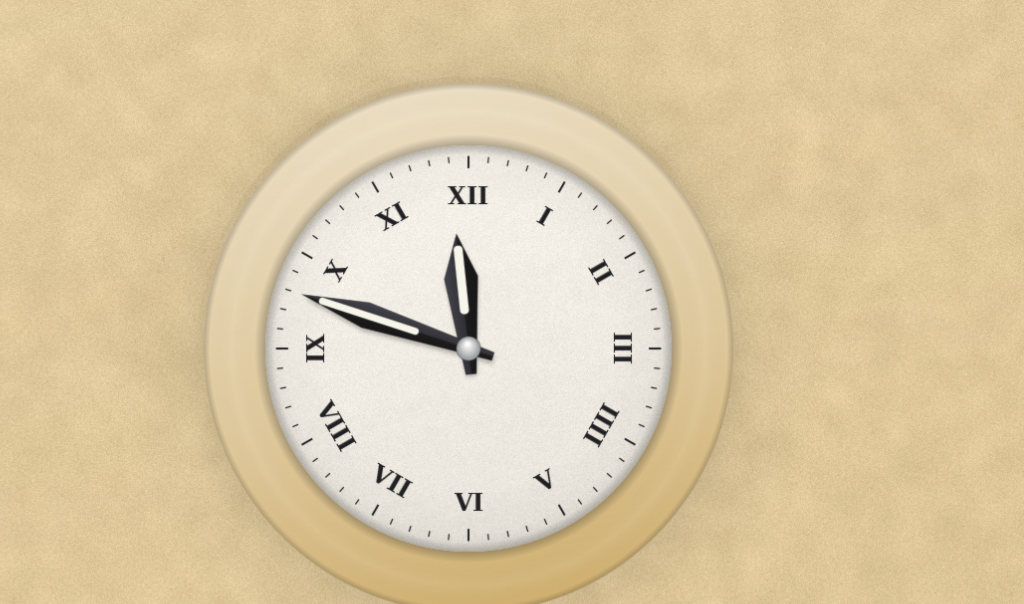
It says 11:48
